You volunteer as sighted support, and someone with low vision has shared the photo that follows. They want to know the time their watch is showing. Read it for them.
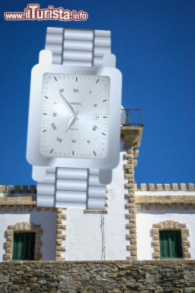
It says 6:54
